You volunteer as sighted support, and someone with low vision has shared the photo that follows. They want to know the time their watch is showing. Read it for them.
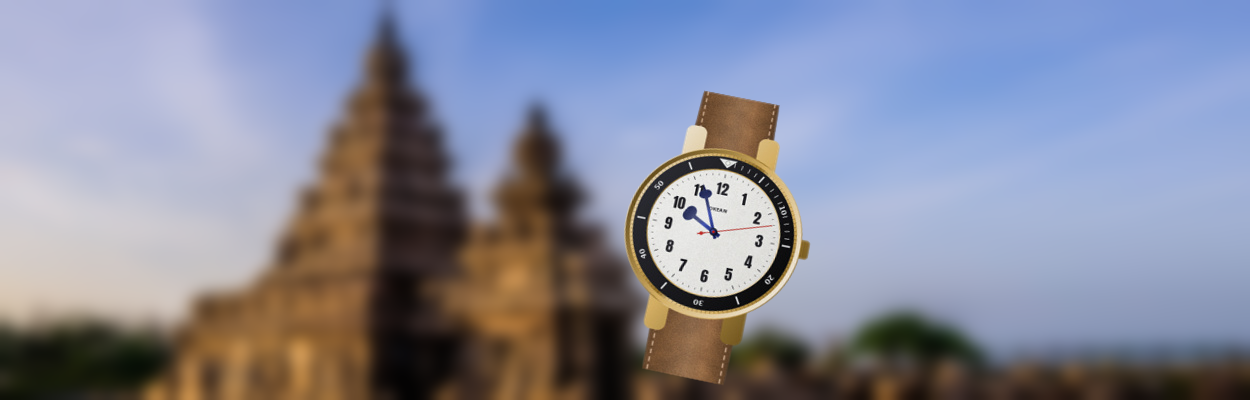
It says 9:56:12
